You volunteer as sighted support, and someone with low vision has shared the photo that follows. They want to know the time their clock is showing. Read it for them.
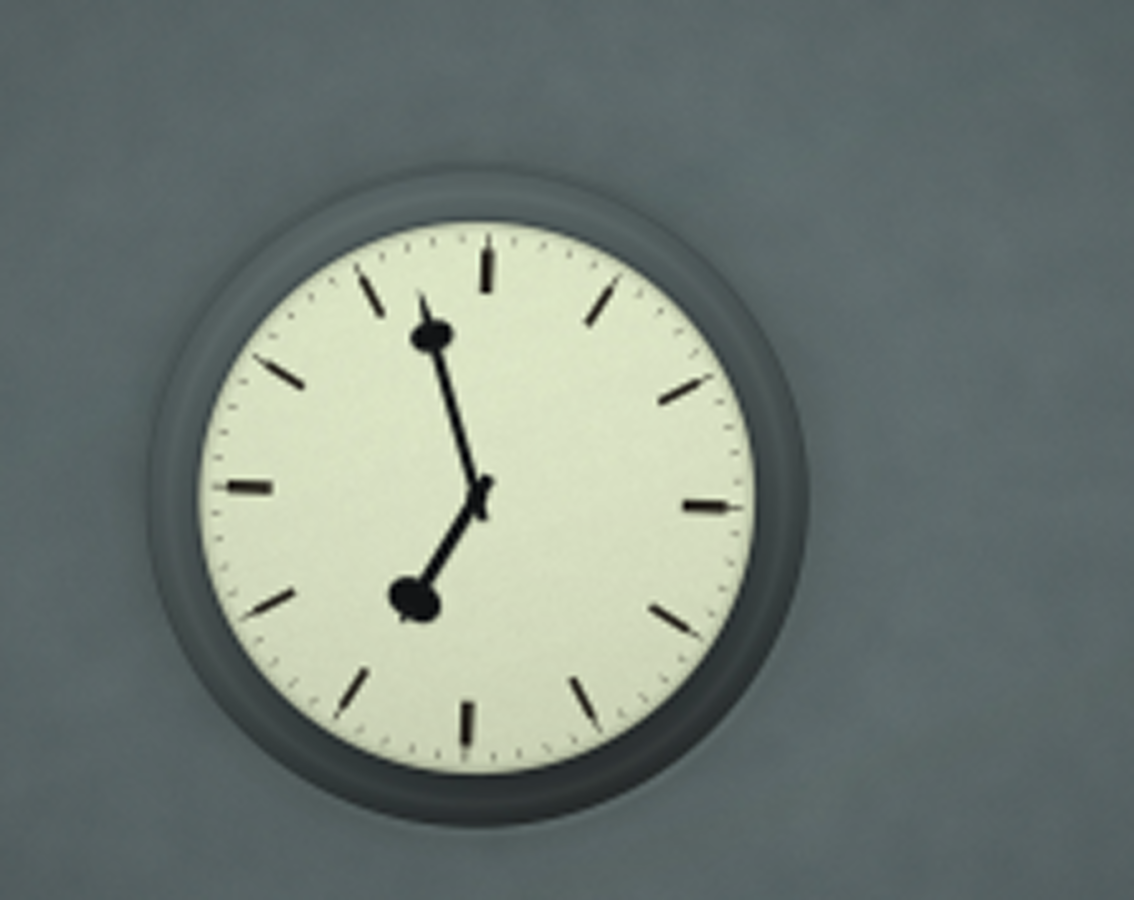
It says 6:57
